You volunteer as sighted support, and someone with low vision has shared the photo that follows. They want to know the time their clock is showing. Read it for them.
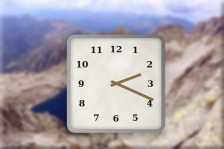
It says 2:19
